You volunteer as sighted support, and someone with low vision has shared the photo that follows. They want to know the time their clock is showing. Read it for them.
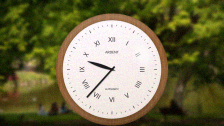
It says 9:37
